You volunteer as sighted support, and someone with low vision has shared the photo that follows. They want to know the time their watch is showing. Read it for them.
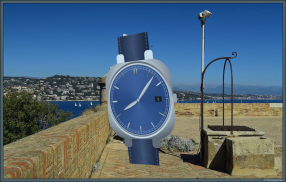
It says 8:07
